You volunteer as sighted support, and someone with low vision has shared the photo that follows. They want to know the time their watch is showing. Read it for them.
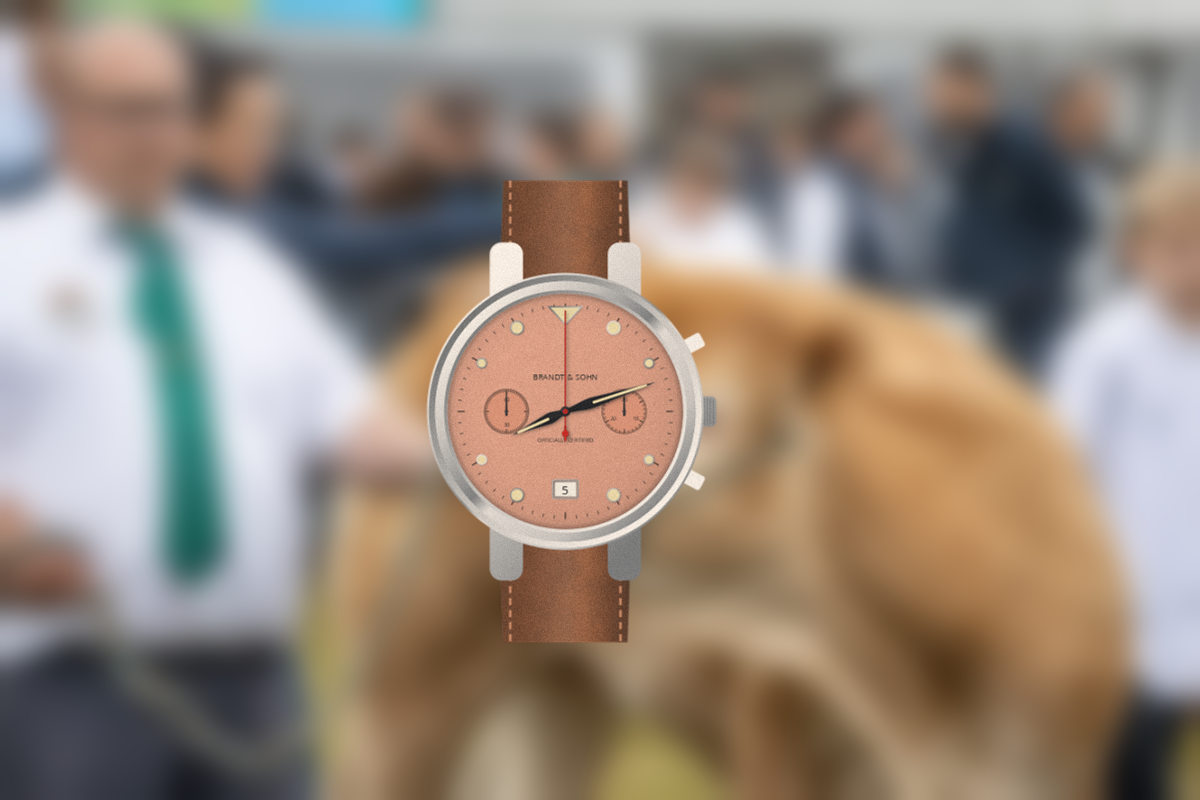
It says 8:12
